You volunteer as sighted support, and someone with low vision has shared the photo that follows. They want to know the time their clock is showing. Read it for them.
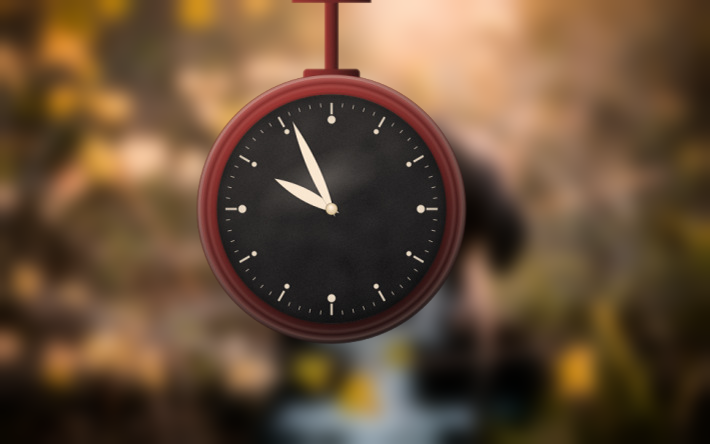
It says 9:56
